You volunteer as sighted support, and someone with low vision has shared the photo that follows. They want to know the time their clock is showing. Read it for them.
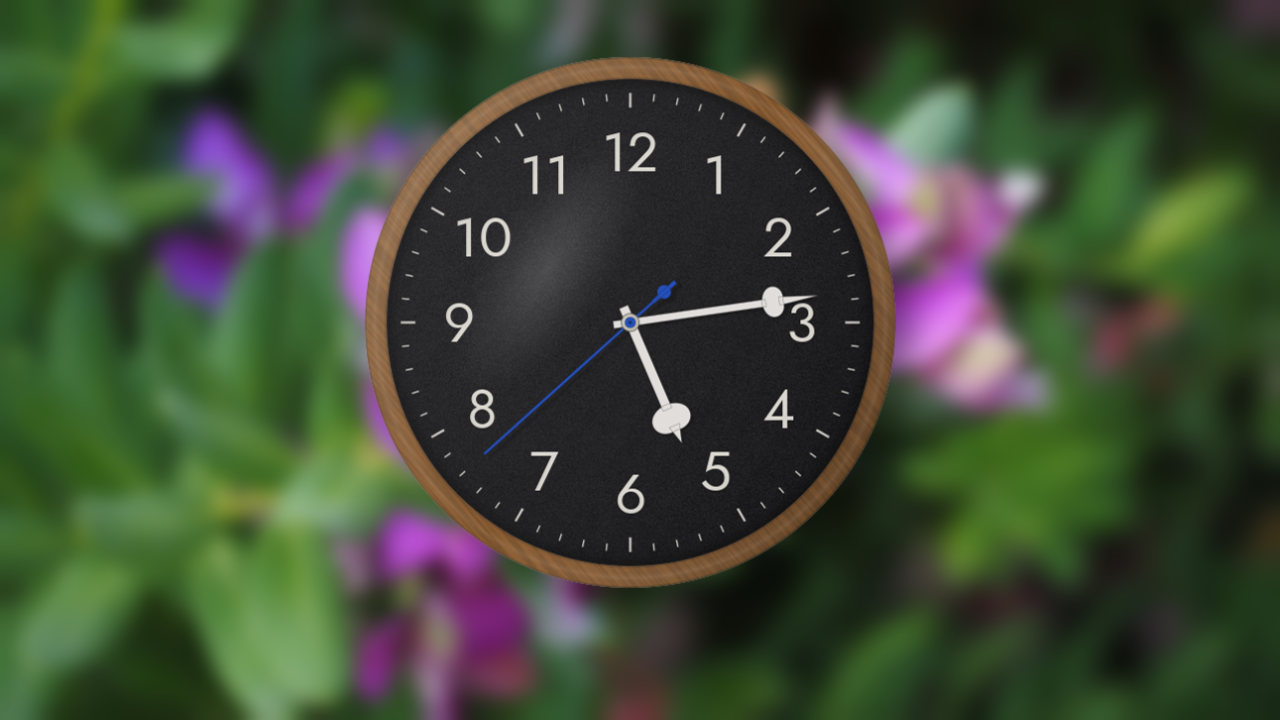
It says 5:13:38
